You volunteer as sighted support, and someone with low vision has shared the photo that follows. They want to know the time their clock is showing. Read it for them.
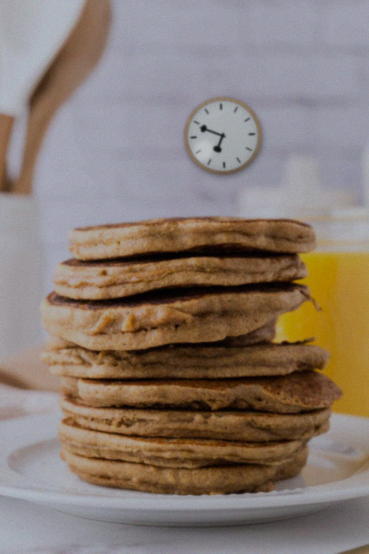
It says 6:49
